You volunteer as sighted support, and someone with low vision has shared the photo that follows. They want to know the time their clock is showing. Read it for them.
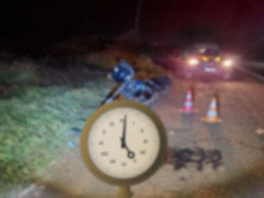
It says 5:01
